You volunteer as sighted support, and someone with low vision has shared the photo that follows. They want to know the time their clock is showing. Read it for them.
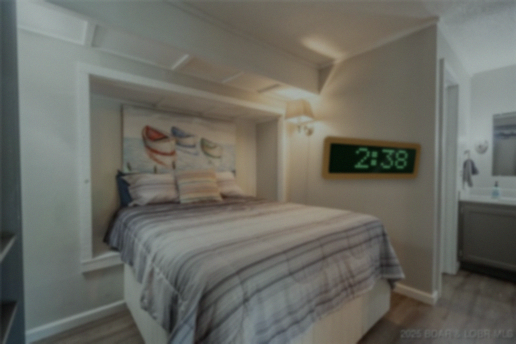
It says 2:38
